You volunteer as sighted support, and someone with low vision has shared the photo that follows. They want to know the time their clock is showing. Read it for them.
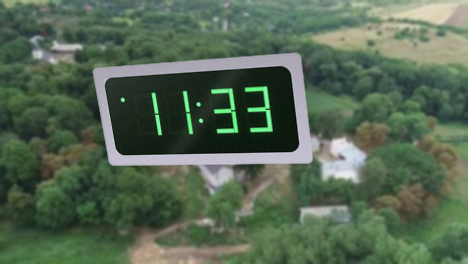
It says 11:33
